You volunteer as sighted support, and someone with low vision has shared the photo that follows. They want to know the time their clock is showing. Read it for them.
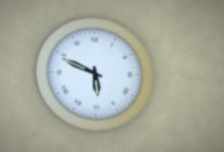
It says 5:49
